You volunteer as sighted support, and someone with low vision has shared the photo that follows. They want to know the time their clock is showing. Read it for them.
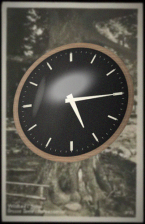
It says 5:15
